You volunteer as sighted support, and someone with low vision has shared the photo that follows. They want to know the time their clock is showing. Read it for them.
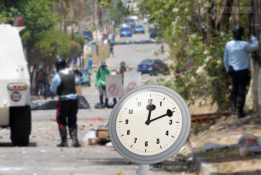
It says 12:11
